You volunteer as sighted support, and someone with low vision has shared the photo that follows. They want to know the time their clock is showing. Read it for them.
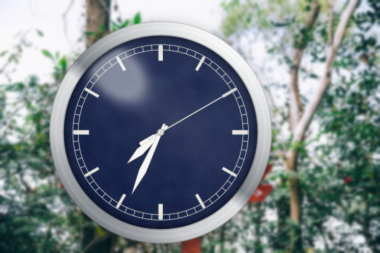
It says 7:34:10
